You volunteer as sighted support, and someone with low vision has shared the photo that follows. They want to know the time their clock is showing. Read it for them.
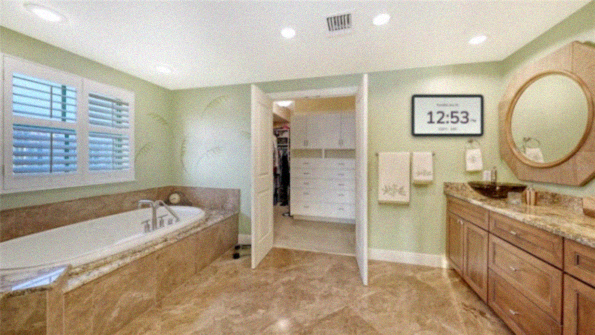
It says 12:53
